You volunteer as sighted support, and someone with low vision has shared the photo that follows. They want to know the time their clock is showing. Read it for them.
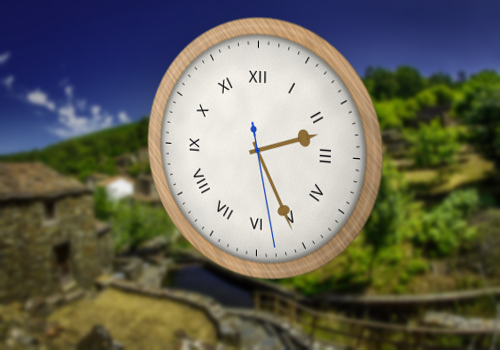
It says 2:25:28
